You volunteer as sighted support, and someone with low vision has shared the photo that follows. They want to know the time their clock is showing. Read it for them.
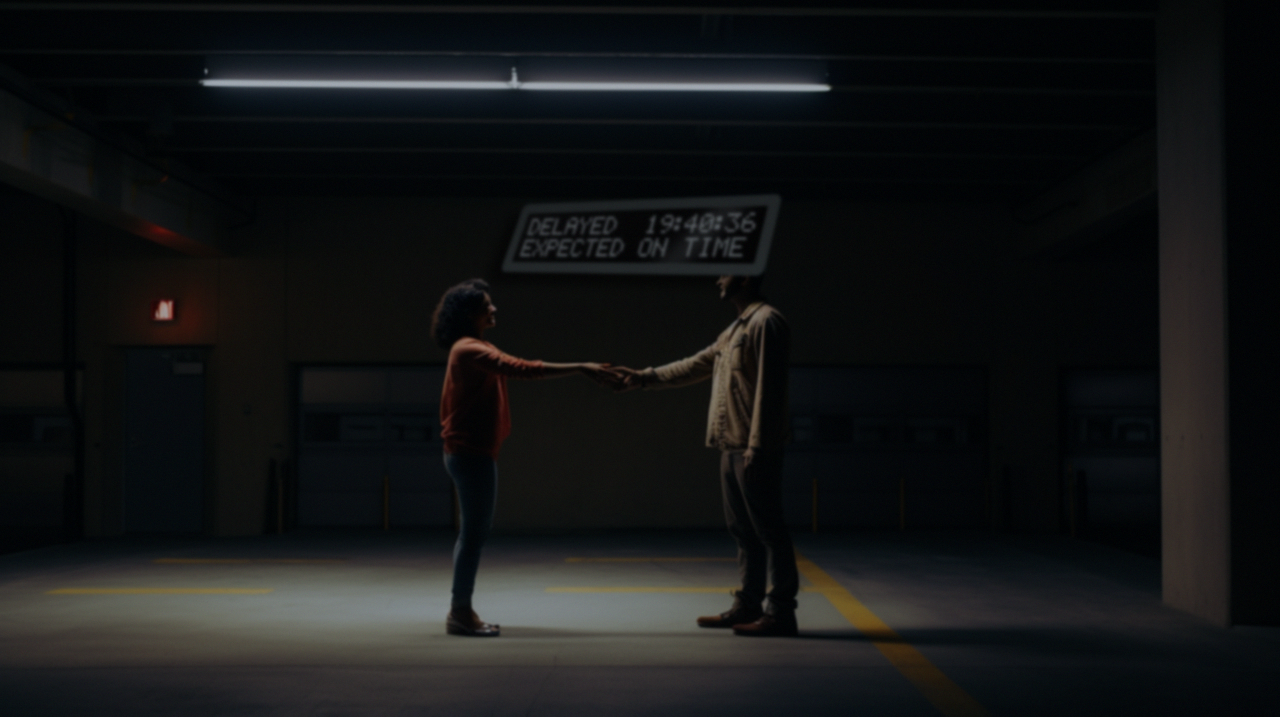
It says 19:40:36
